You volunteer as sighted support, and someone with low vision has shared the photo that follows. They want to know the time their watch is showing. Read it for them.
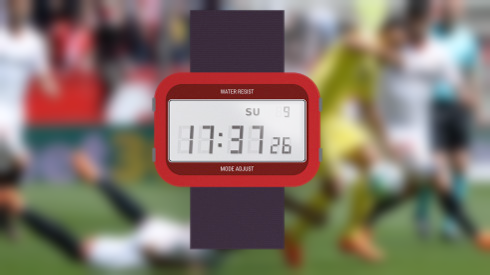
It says 17:37:26
